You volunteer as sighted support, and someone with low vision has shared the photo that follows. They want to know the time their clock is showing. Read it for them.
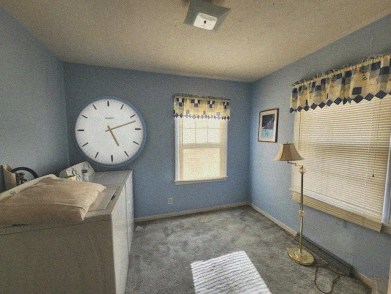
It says 5:12
